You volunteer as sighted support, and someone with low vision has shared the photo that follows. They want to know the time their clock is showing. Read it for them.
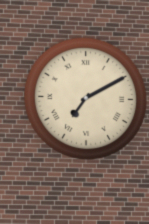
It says 7:10
